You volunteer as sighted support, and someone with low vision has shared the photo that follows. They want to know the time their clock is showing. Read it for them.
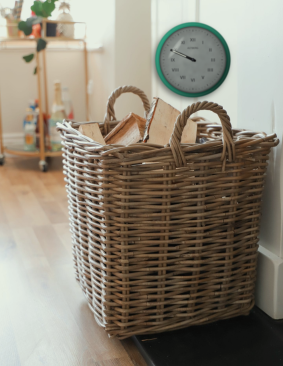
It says 9:49
